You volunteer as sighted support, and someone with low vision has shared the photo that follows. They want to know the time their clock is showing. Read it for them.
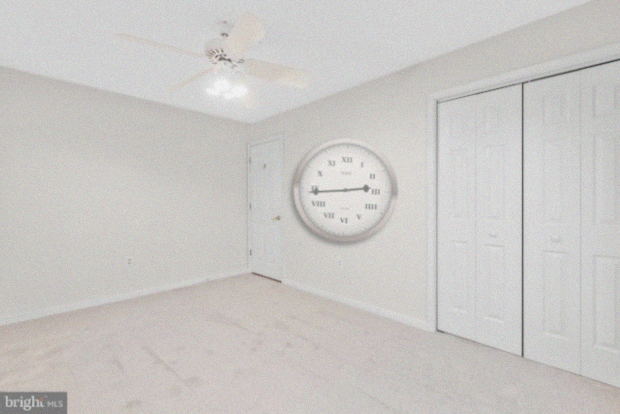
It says 2:44
